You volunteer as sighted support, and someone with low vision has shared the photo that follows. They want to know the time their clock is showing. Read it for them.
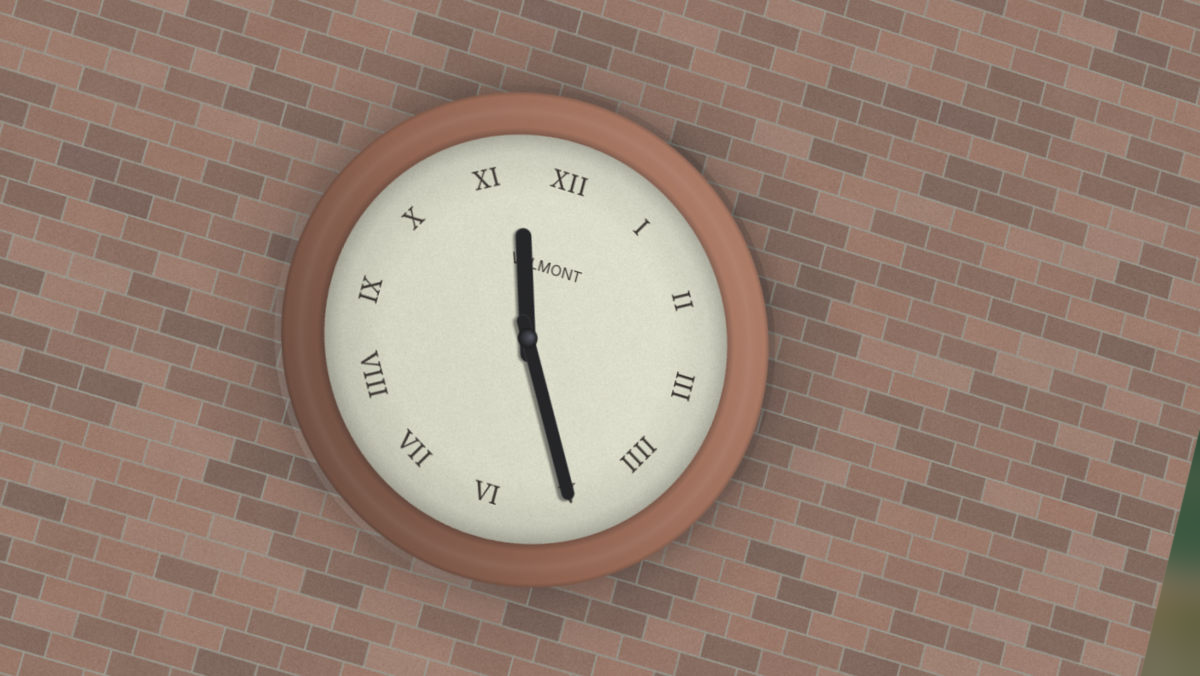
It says 11:25
